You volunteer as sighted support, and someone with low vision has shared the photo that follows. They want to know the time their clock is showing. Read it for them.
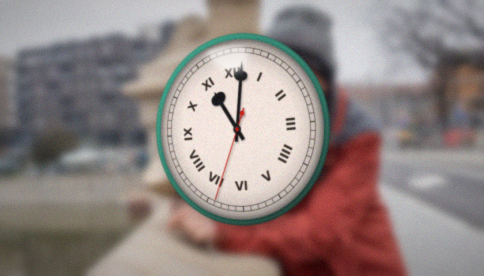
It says 11:01:34
